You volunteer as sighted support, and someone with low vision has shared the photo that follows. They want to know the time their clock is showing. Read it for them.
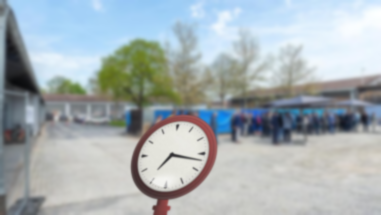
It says 7:17
